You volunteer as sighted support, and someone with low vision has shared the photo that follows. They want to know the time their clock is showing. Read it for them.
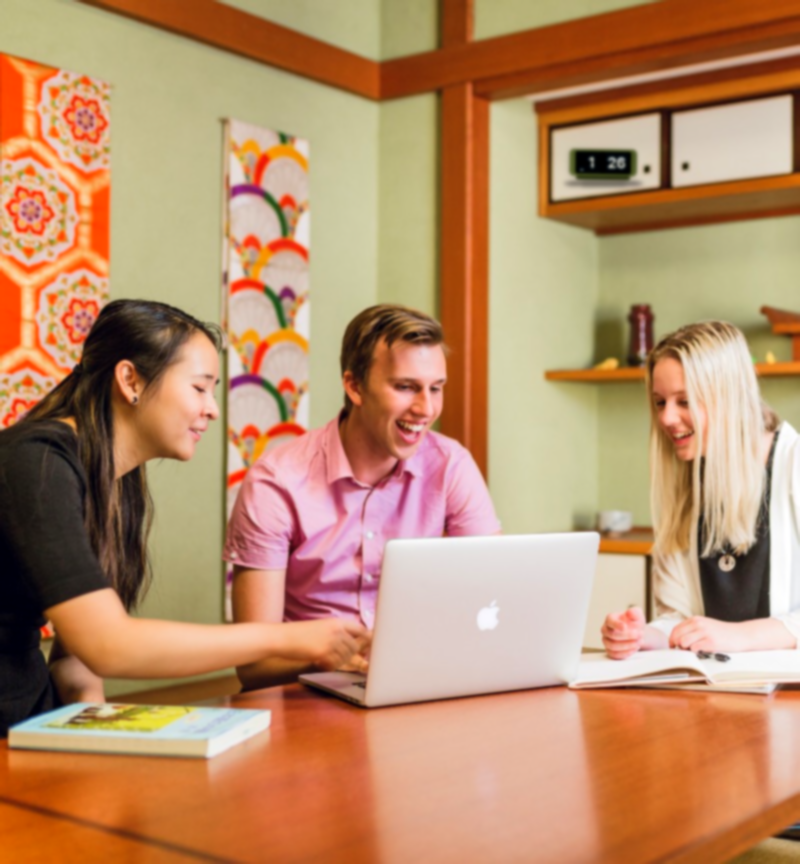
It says 1:26
